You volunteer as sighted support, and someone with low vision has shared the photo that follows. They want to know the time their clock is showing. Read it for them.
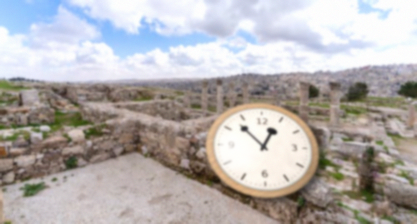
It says 12:53
